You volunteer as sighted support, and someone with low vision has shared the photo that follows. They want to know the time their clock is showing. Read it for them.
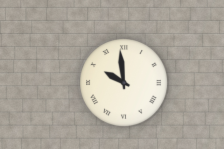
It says 9:59
